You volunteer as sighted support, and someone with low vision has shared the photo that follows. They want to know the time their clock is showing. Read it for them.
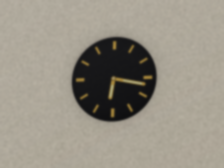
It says 6:17
